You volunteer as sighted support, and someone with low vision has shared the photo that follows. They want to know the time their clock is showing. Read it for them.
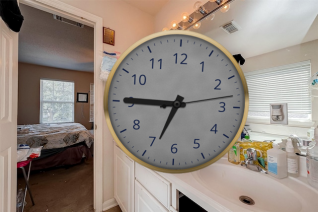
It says 6:45:13
